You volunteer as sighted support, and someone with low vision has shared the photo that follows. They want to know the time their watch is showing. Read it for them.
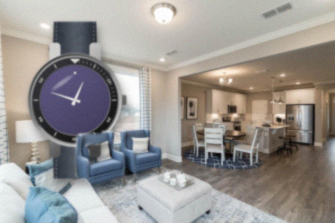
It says 12:48
